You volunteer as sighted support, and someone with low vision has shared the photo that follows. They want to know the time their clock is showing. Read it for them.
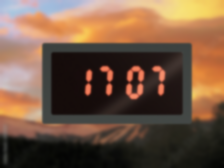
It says 17:07
